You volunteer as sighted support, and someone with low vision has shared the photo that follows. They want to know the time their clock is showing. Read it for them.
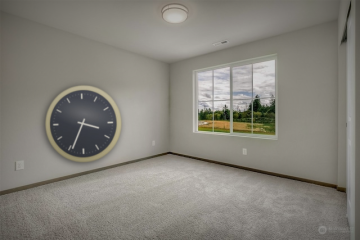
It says 3:34
